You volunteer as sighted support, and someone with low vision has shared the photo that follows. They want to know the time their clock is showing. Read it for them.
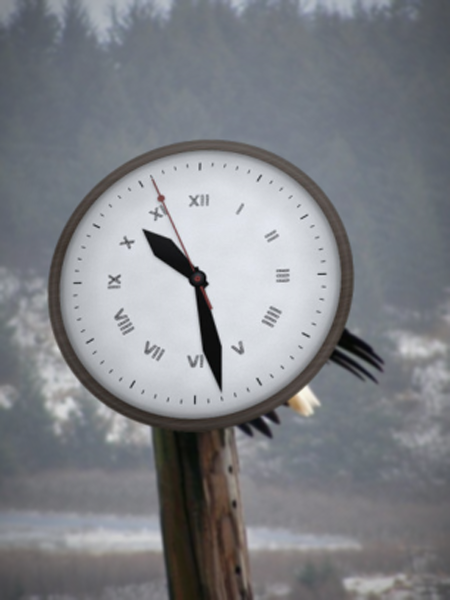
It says 10:27:56
